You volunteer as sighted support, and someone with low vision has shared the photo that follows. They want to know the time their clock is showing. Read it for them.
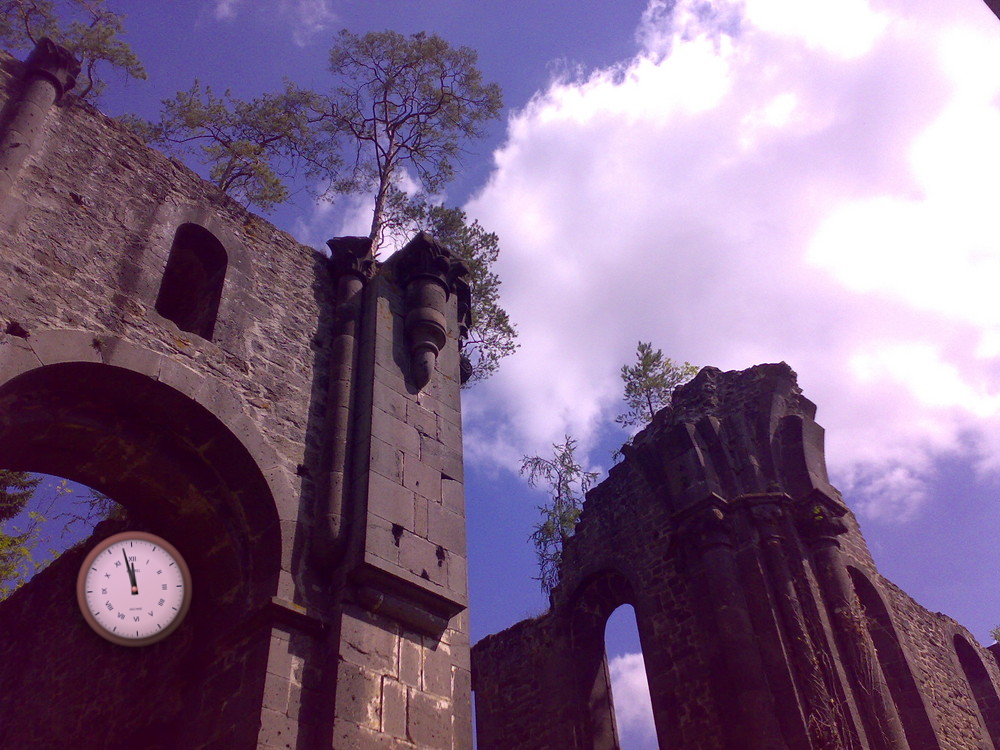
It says 11:58
